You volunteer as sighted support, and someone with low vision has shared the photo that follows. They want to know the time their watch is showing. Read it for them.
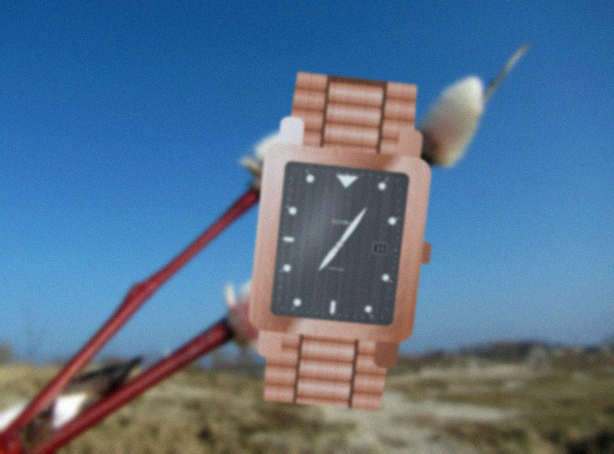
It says 7:05
